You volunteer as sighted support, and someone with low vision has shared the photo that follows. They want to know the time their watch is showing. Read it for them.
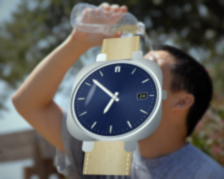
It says 6:52
